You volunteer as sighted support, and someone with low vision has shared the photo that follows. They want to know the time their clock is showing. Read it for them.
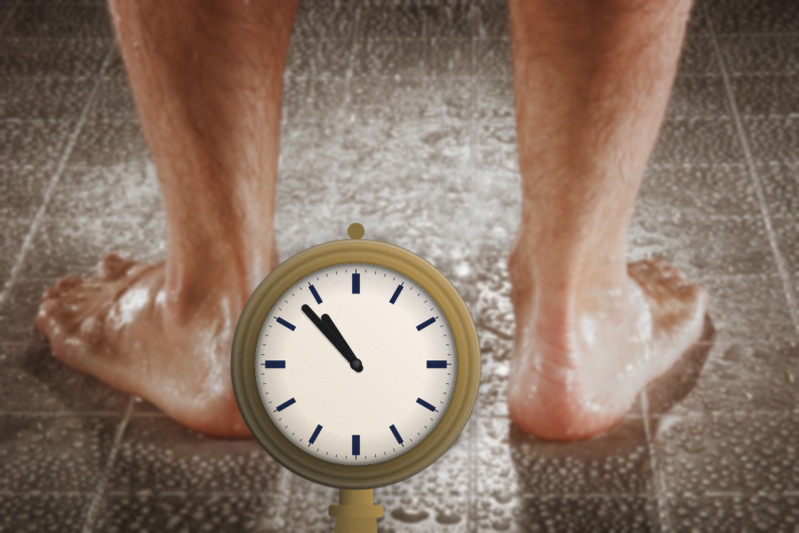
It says 10:53
